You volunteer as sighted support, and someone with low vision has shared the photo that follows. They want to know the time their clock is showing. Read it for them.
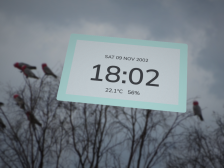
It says 18:02
